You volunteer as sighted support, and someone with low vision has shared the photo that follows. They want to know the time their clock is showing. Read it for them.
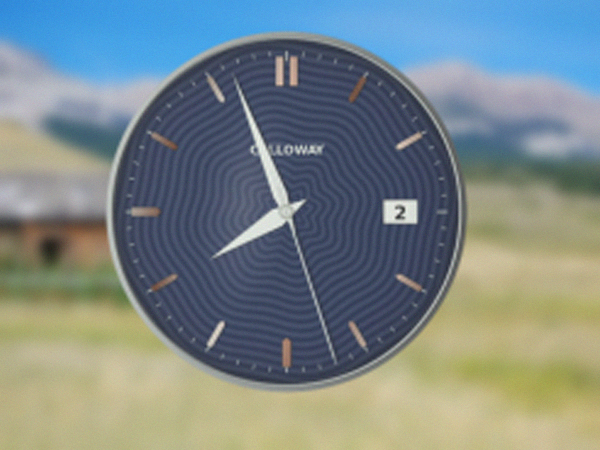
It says 7:56:27
